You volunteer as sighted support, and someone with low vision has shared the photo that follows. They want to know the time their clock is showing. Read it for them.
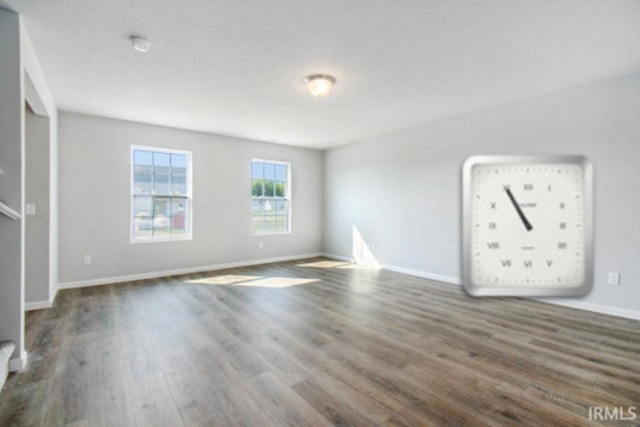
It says 10:55
